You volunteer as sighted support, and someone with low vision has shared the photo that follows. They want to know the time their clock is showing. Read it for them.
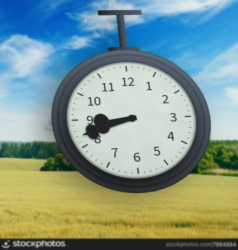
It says 8:42
